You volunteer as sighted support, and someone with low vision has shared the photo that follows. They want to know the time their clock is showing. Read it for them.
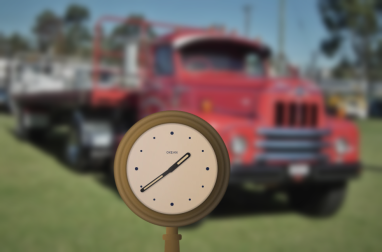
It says 1:39
